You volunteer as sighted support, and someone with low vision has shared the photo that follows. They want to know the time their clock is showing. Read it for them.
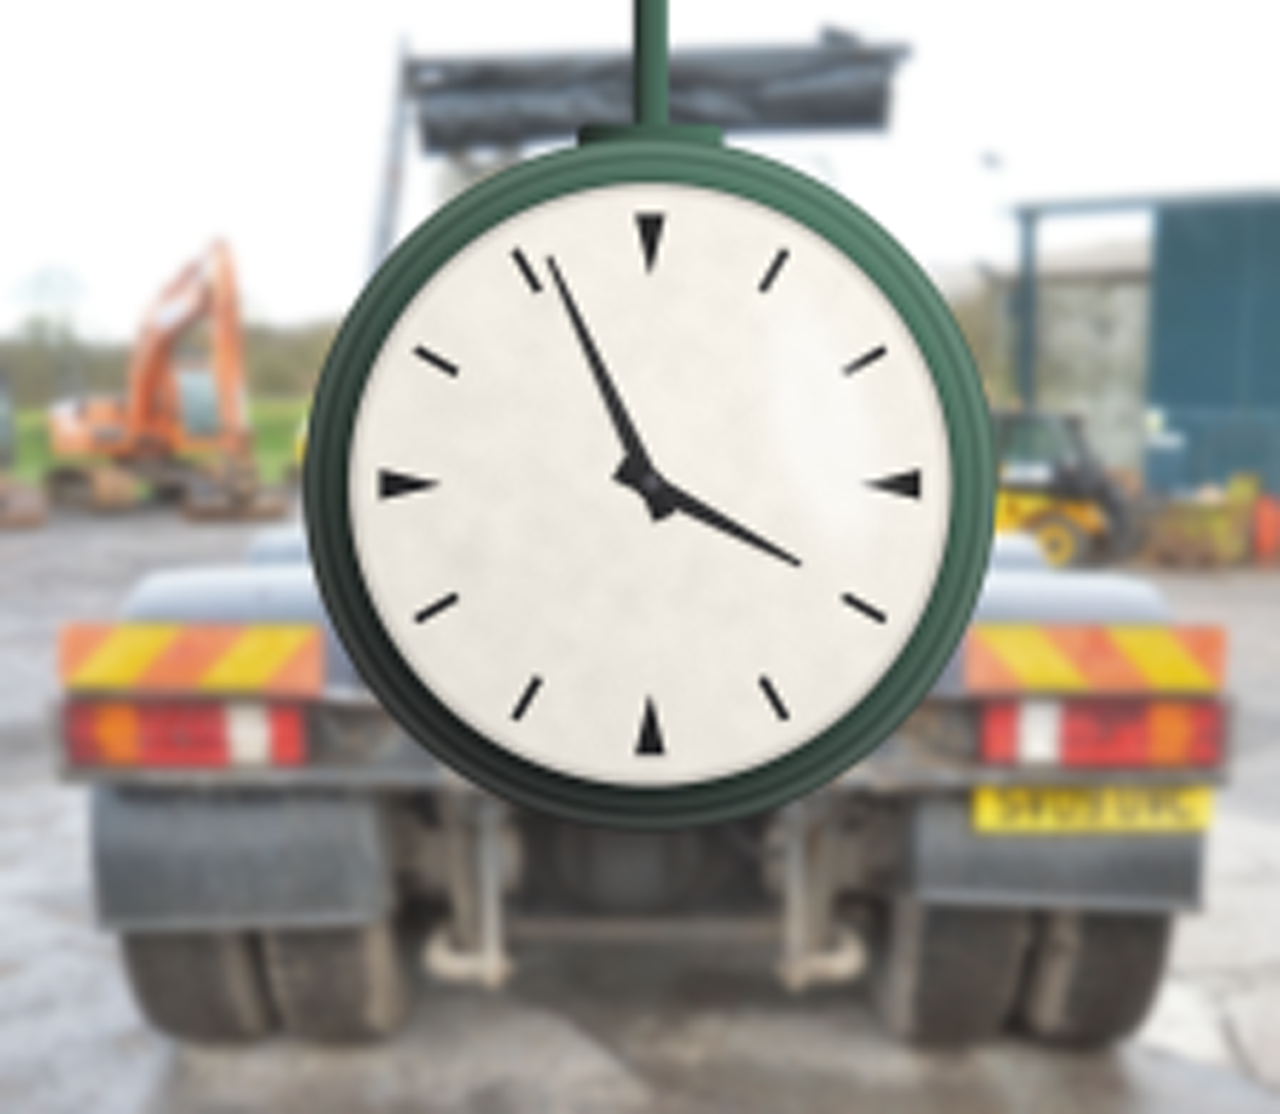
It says 3:56
